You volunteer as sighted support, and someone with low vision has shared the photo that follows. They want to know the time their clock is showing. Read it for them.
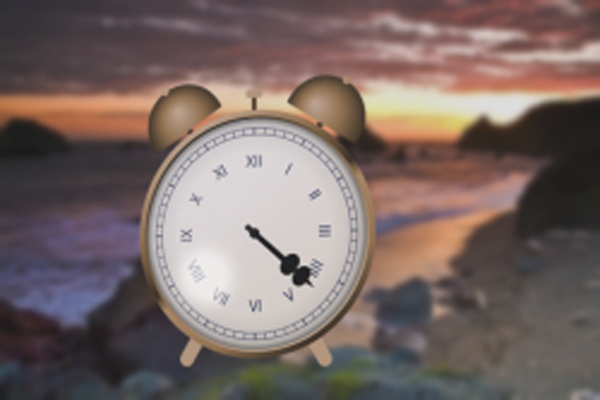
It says 4:22
